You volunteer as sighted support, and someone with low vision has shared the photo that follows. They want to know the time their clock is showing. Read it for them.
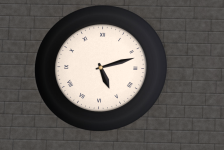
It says 5:12
